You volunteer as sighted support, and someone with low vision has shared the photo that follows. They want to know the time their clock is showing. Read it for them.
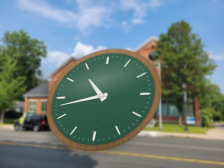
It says 10:43
